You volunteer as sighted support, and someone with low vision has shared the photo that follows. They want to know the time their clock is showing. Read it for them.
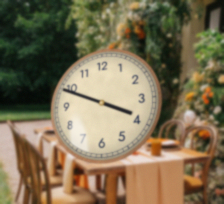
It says 3:49
